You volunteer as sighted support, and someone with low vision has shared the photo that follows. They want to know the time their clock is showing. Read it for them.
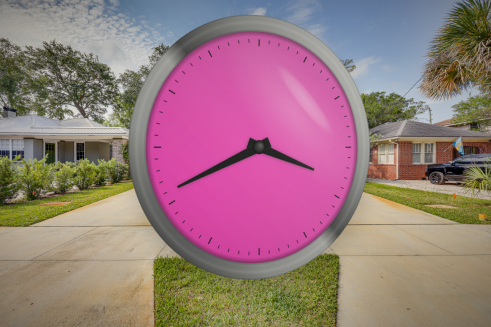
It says 3:41
